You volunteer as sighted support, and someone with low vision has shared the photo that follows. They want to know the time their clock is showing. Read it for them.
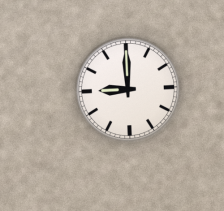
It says 9:00
